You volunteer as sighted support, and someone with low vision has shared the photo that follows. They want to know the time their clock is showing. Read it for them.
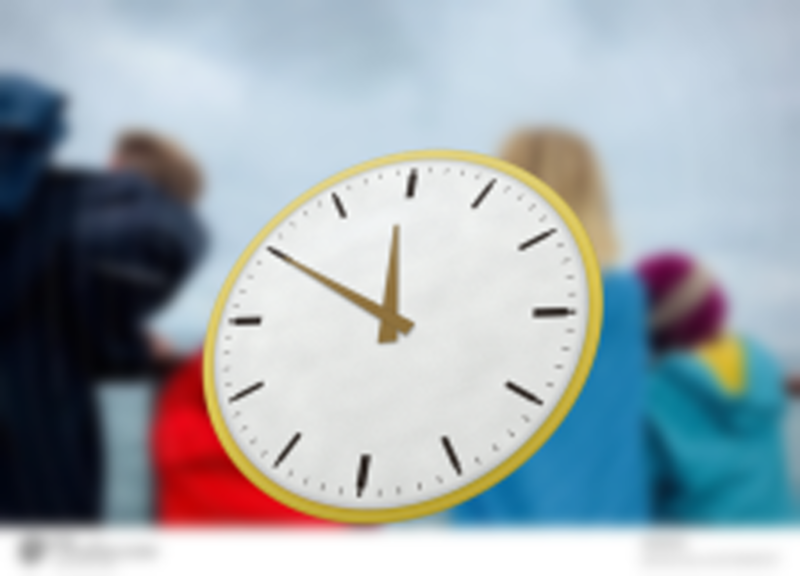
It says 11:50
